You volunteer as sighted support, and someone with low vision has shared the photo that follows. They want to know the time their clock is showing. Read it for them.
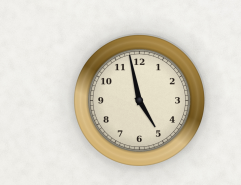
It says 4:58
